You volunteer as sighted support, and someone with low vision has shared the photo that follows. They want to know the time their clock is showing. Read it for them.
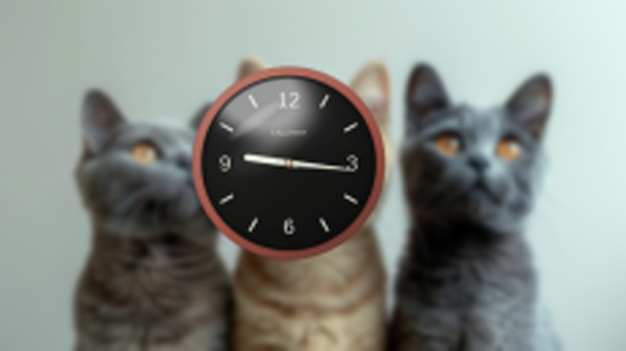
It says 9:16
